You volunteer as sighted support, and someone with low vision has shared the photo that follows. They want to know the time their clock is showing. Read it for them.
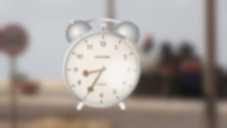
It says 8:35
